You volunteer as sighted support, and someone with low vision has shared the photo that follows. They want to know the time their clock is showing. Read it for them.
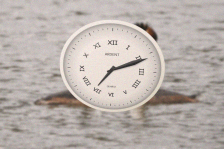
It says 7:11
